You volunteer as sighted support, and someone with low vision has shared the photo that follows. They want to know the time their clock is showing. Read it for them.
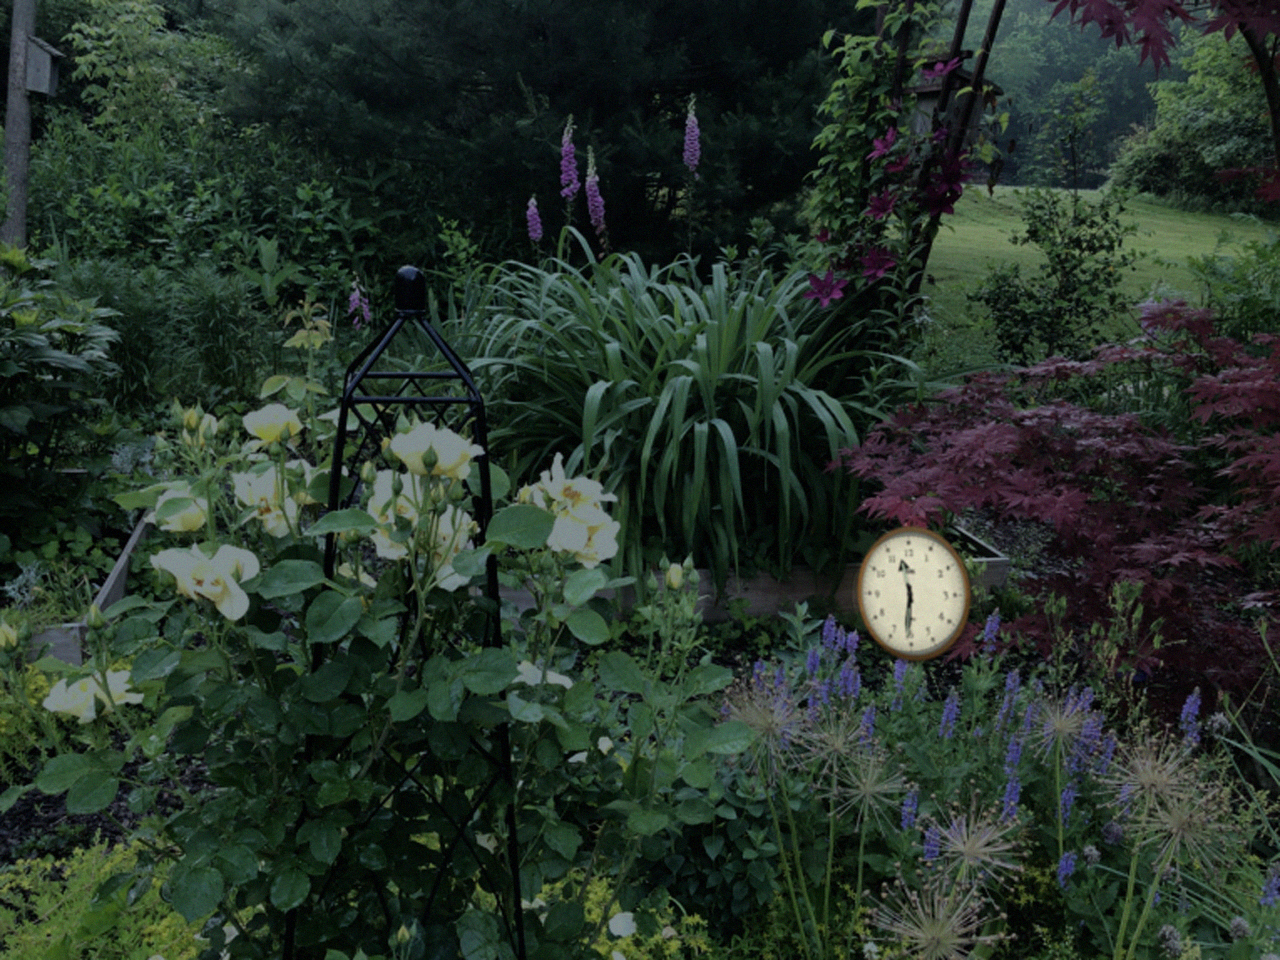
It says 11:31
